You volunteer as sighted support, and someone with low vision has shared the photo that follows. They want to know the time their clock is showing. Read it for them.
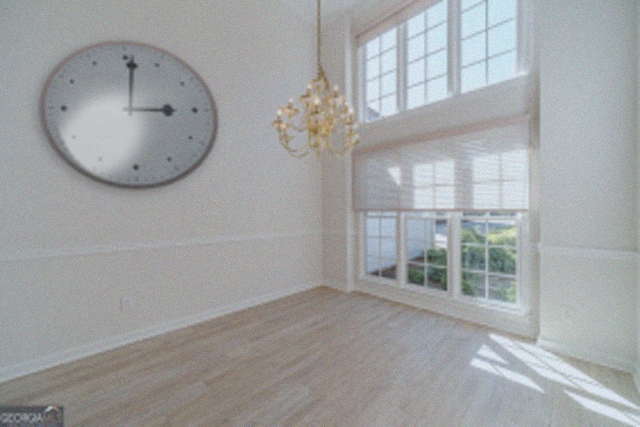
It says 3:01
